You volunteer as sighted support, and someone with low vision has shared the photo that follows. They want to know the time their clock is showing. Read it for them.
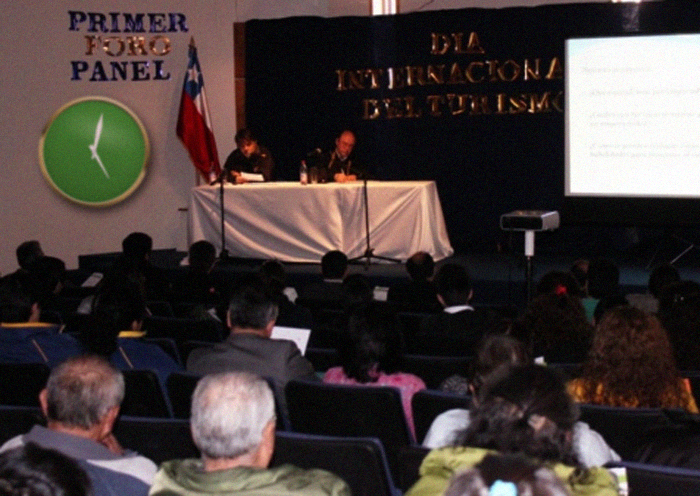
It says 5:02
